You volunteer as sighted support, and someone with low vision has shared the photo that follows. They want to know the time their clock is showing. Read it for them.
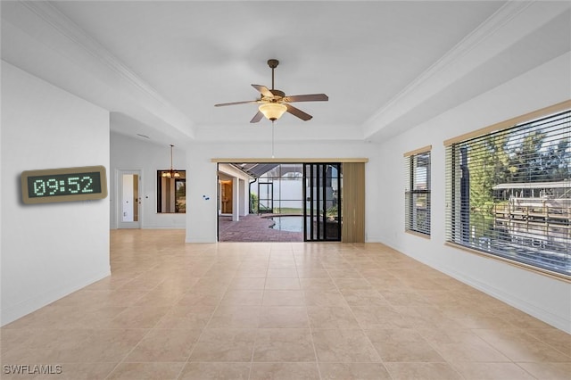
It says 9:52
